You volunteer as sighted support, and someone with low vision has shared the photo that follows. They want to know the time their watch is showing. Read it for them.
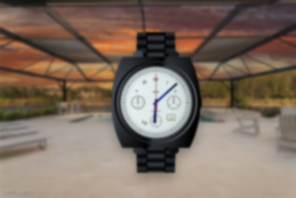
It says 6:08
